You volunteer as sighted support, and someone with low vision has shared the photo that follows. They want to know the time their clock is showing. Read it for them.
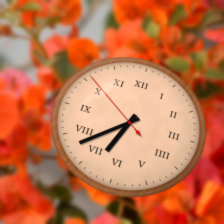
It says 6:37:51
